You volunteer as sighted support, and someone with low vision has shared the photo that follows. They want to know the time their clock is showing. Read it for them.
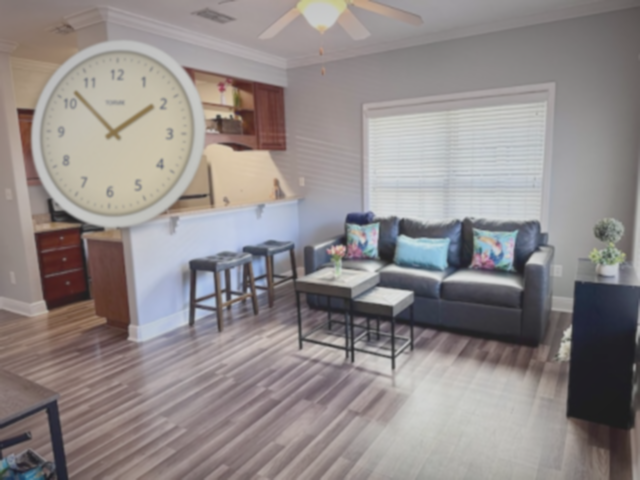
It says 1:52
